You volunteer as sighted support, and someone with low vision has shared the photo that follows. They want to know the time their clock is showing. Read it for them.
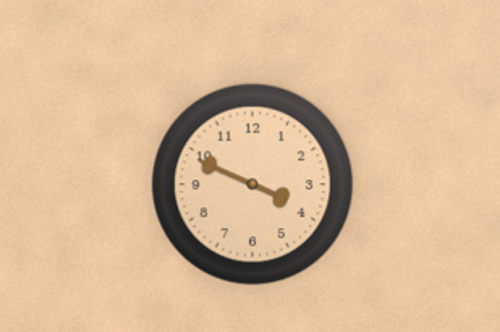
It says 3:49
